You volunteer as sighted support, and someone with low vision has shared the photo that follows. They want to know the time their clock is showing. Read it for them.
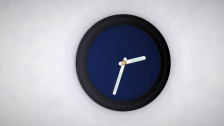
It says 2:33
